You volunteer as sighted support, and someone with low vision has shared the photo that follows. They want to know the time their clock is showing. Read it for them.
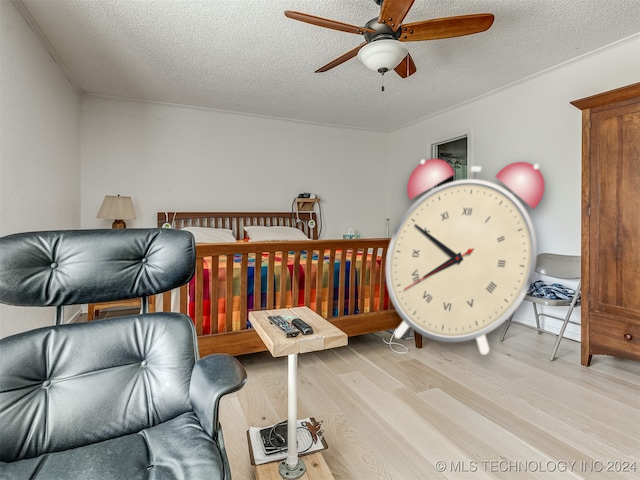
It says 7:49:39
